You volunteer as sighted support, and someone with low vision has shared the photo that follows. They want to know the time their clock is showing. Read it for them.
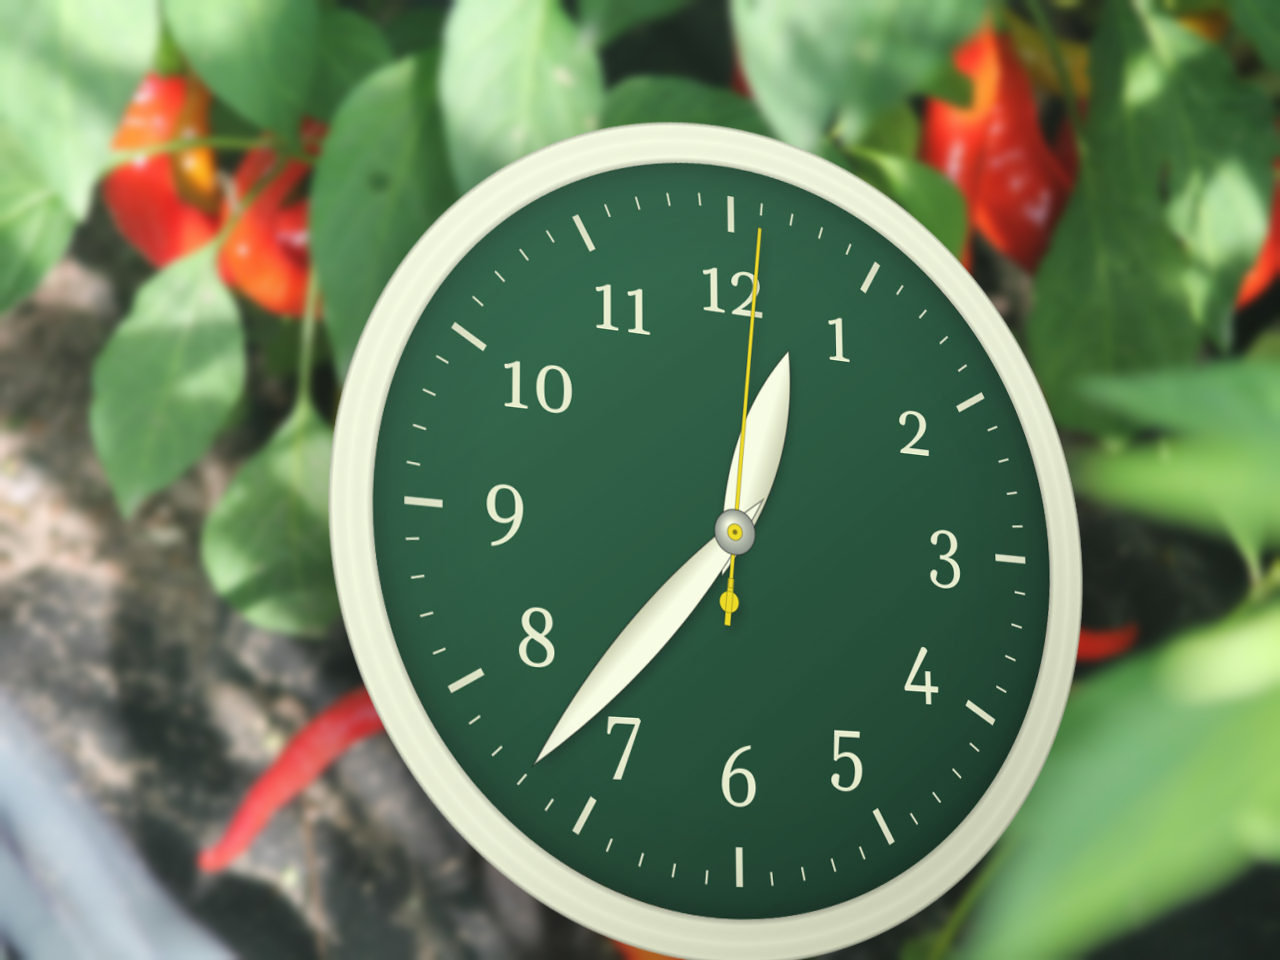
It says 12:37:01
